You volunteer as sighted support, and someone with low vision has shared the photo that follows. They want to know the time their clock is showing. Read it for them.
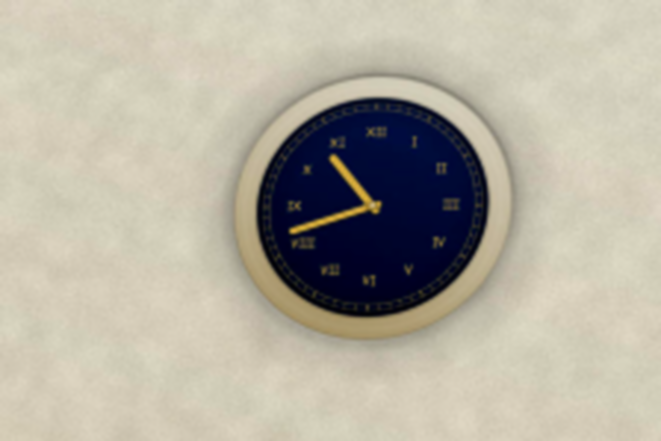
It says 10:42
